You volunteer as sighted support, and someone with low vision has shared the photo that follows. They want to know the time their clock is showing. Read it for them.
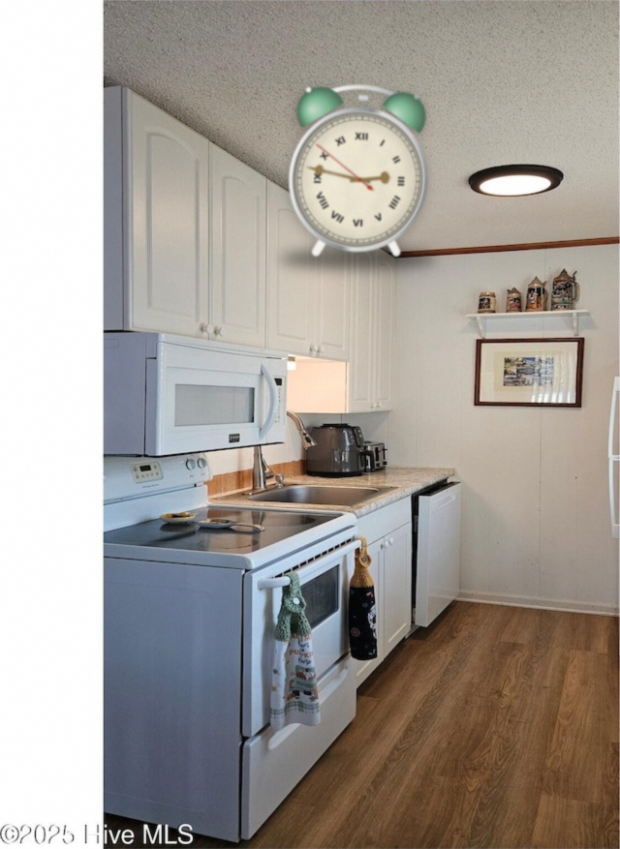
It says 2:46:51
